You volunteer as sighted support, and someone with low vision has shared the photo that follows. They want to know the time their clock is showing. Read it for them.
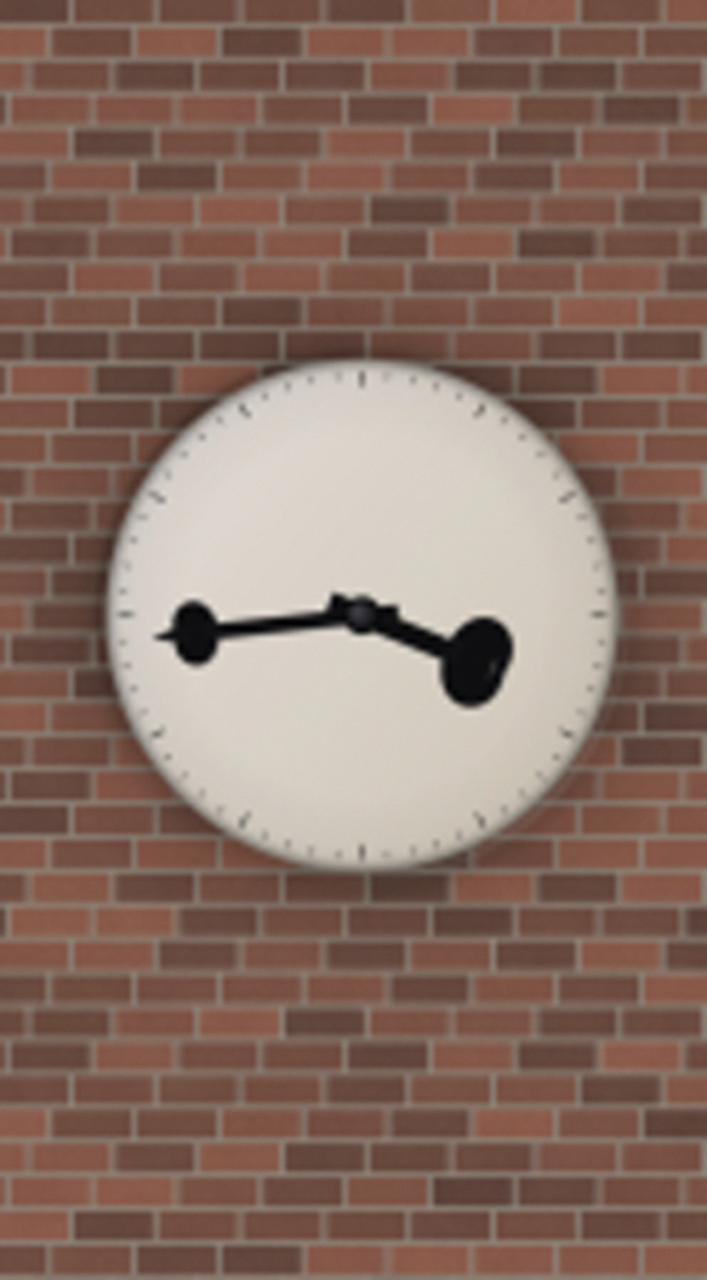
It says 3:44
